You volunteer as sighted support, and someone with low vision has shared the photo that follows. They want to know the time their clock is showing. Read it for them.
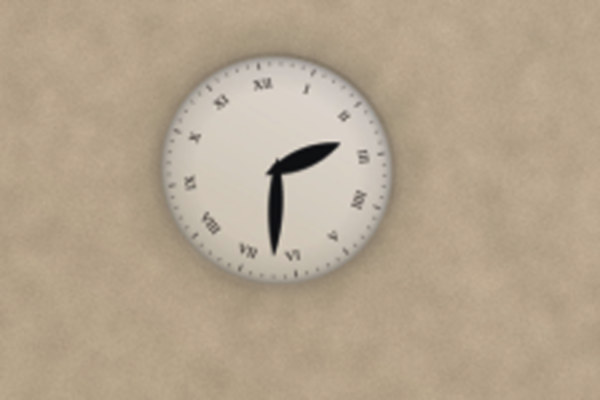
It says 2:32
